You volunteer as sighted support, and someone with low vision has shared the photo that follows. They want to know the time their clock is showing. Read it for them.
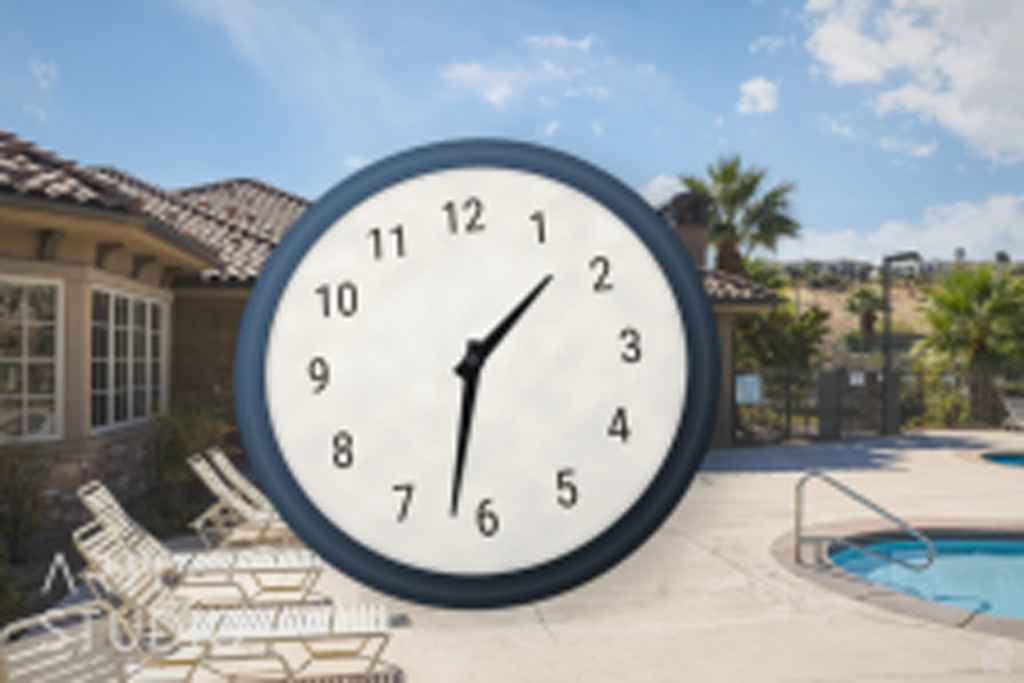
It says 1:32
